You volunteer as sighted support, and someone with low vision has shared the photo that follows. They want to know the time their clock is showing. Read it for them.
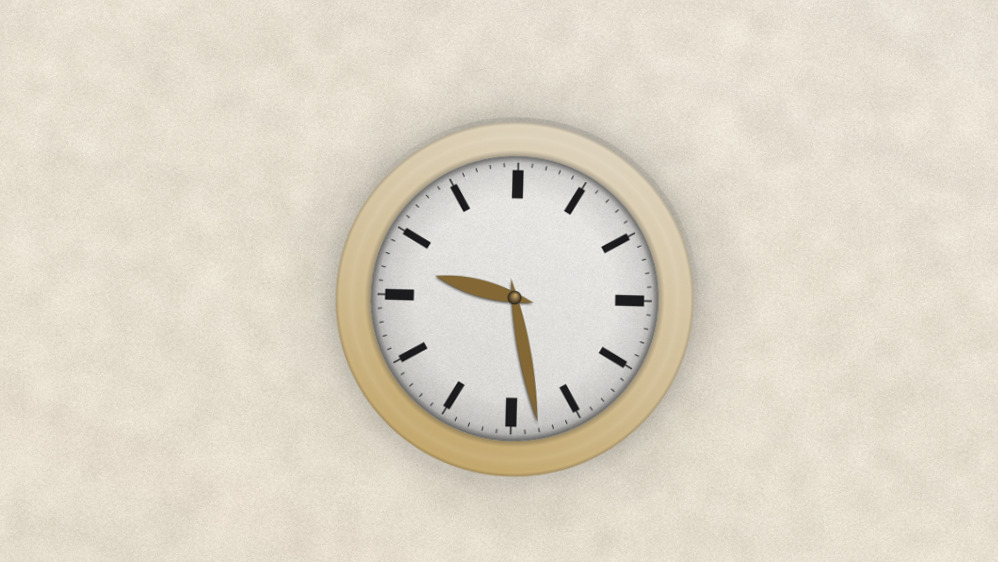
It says 9:28
